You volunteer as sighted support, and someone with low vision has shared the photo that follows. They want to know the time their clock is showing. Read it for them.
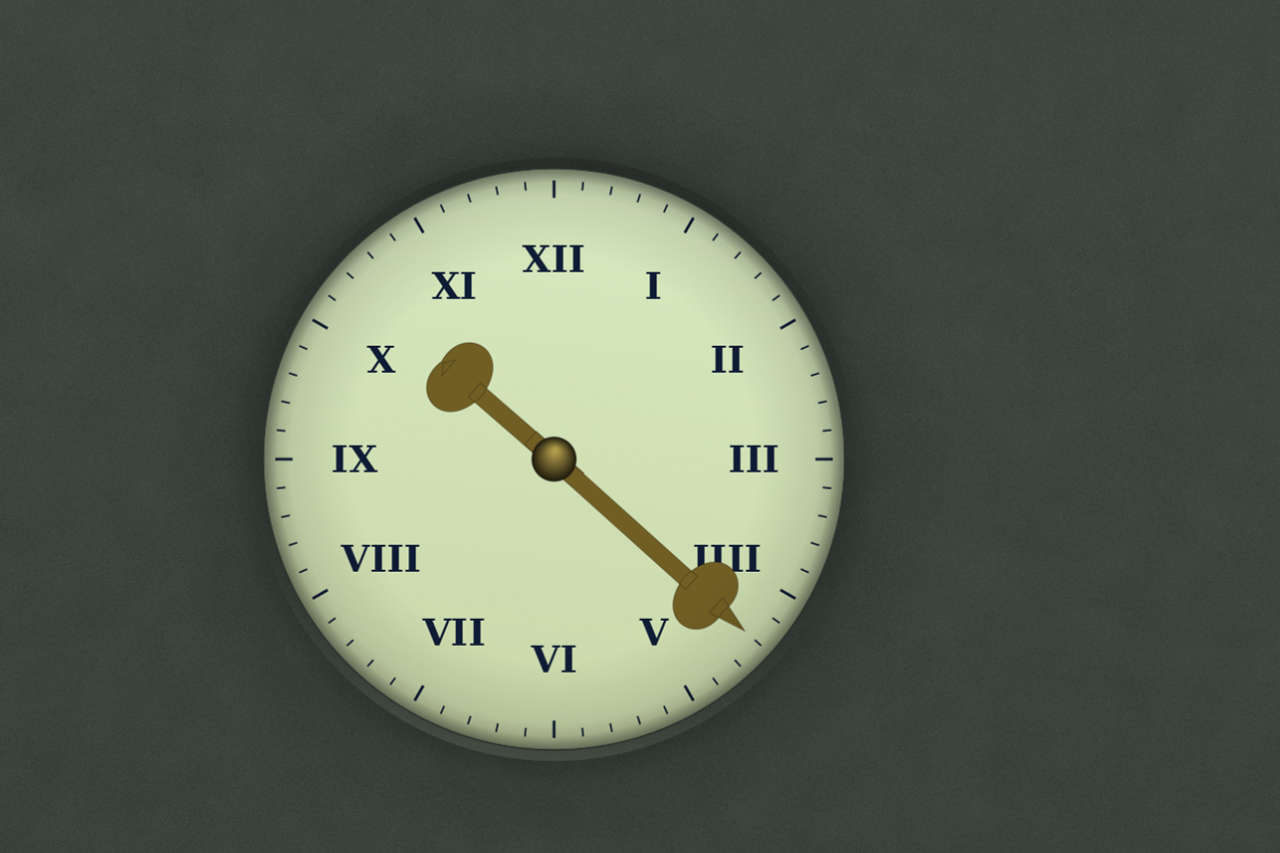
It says 10:22
